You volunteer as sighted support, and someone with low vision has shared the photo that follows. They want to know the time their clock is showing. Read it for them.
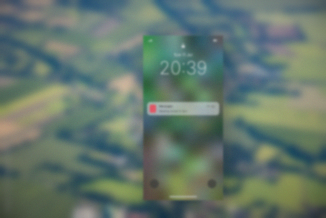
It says 20:39
